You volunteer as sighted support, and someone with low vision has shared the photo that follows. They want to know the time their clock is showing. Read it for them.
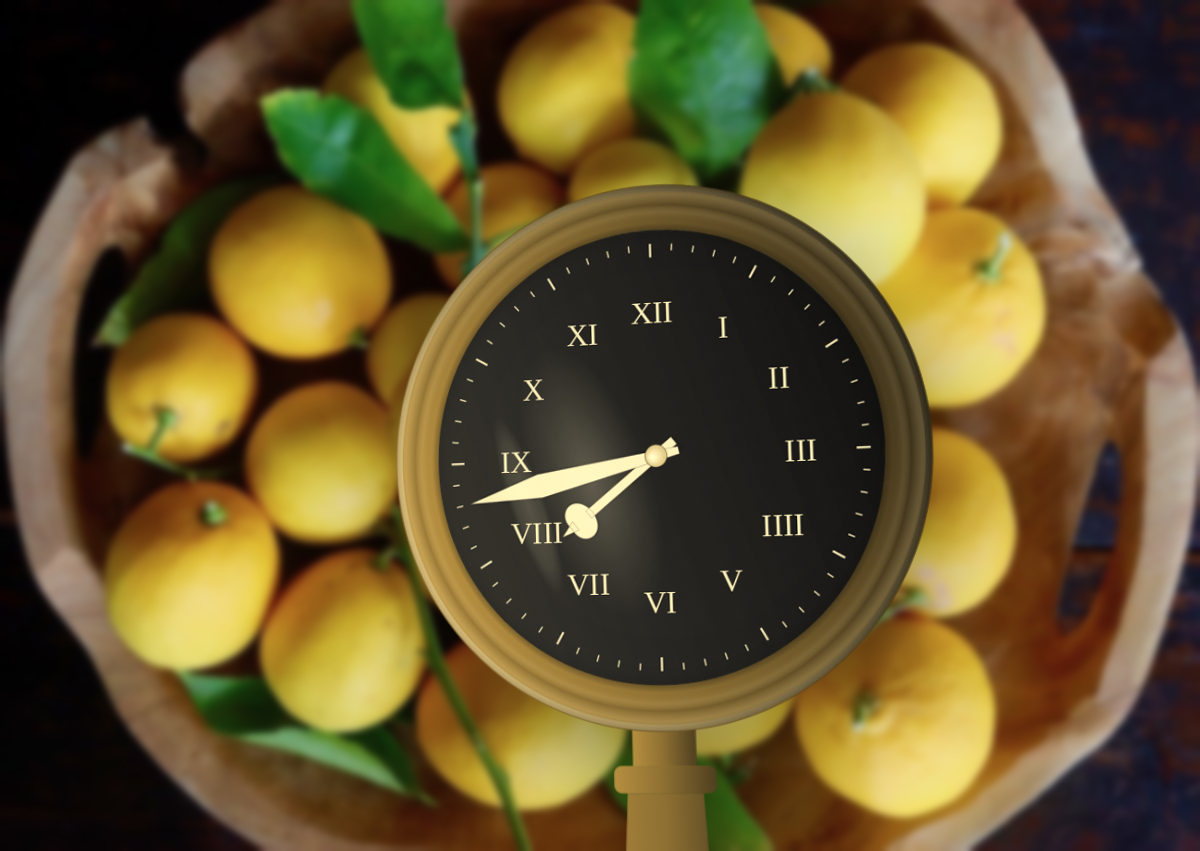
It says 7:43
